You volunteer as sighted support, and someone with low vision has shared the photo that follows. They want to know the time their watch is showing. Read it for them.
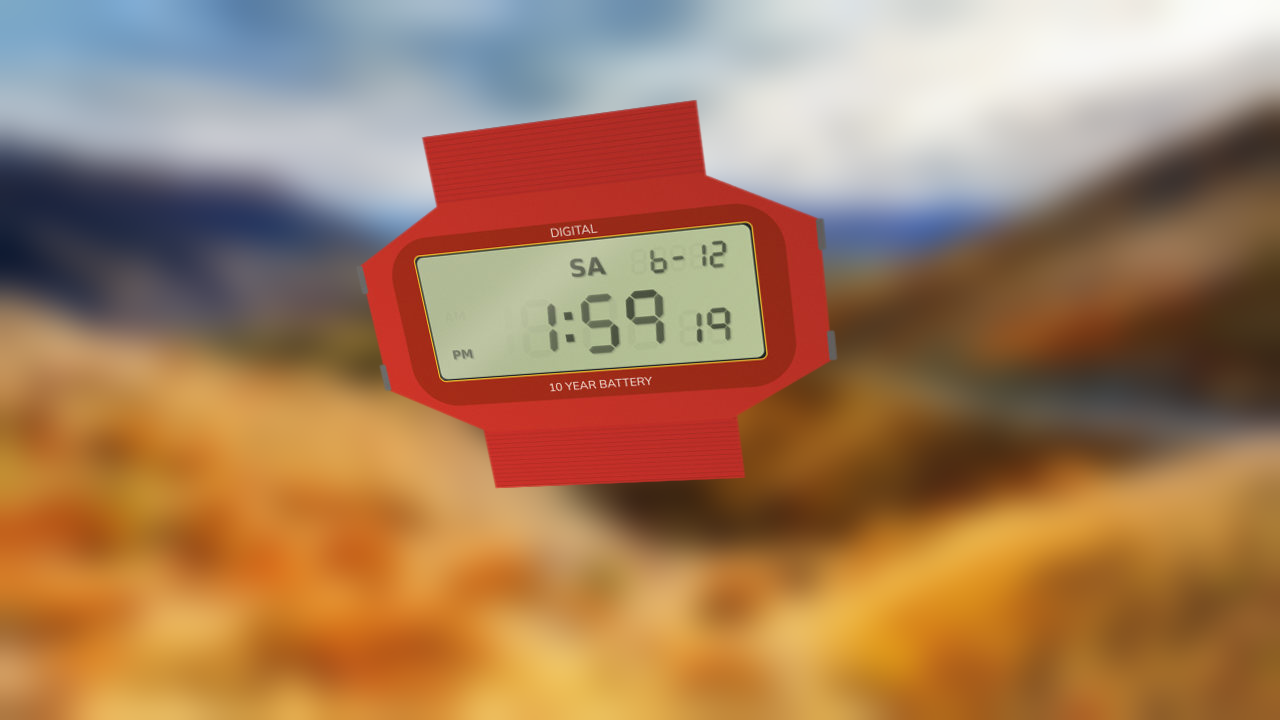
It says 1:59:19
